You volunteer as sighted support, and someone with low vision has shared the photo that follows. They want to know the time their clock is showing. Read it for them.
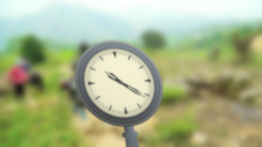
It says 10:21
